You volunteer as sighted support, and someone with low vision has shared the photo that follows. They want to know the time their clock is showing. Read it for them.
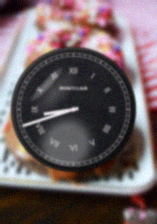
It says 8:42
